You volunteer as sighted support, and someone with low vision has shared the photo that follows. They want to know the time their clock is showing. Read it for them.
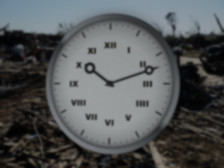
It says 10:12
